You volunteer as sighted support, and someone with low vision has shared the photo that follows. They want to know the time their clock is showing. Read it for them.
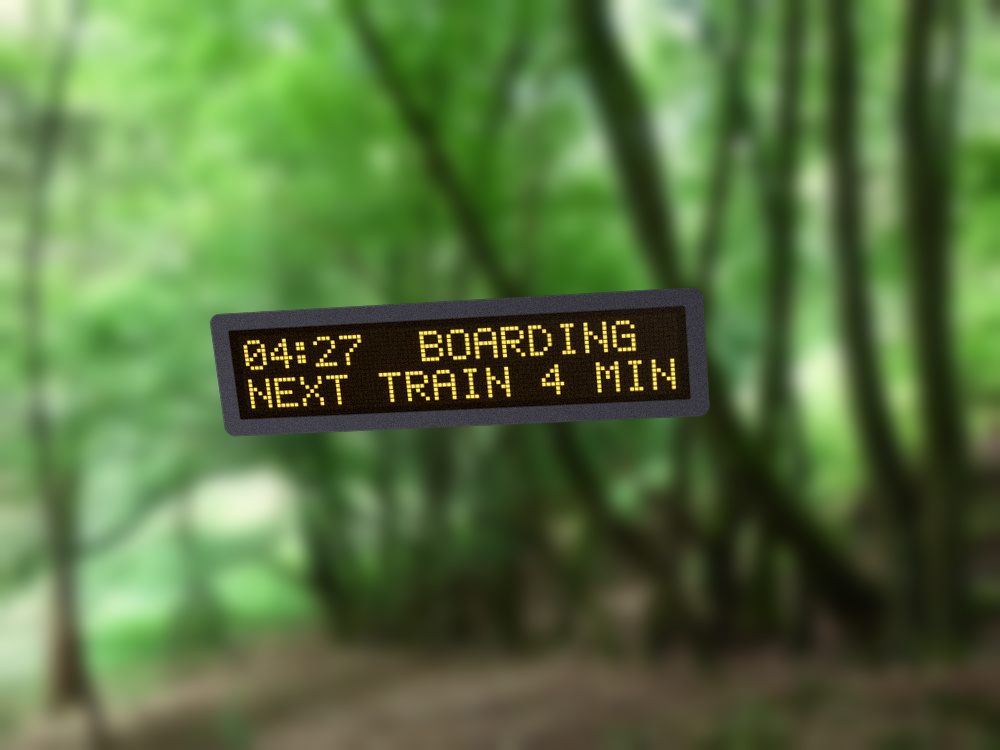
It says 4:27
